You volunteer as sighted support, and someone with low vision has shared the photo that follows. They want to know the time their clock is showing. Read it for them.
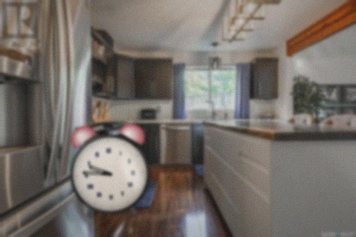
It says 9:46
